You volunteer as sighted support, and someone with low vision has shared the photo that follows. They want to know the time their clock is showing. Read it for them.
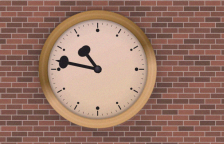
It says 10:47
